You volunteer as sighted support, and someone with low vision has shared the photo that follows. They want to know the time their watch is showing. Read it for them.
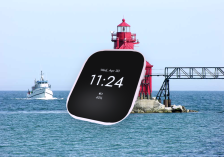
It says 11:24
